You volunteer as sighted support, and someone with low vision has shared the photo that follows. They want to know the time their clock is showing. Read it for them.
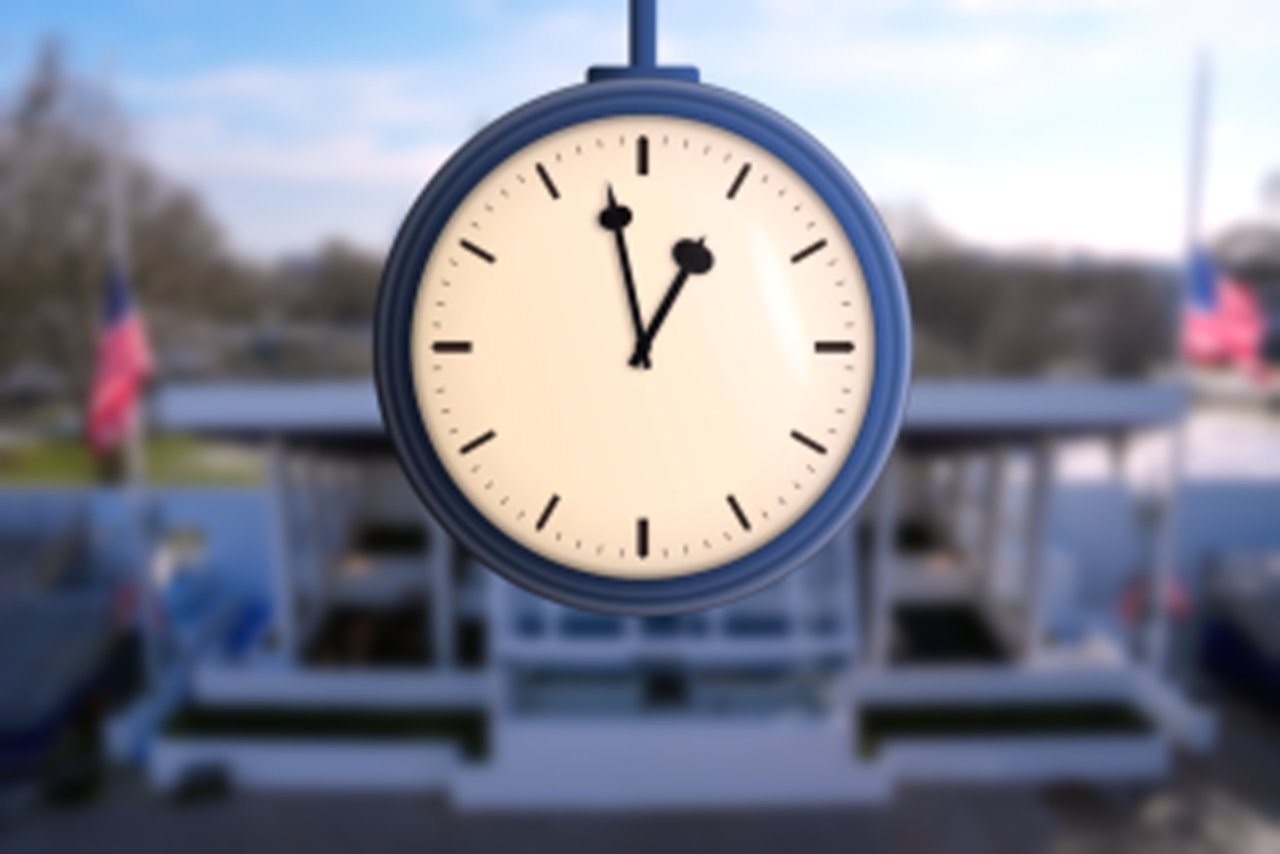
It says 12:58
